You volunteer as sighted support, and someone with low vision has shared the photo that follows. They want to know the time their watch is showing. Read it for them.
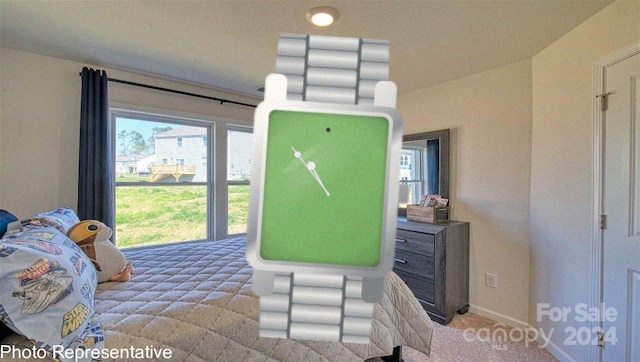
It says 10:53
